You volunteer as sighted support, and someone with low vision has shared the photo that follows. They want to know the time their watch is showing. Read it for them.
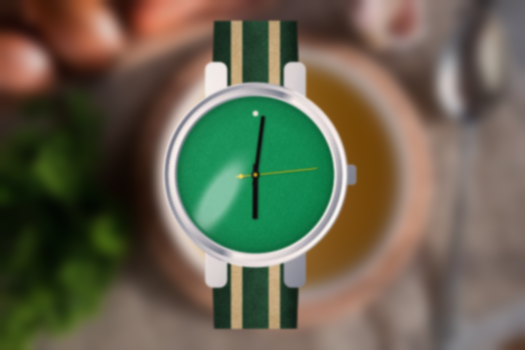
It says 6:01:14
